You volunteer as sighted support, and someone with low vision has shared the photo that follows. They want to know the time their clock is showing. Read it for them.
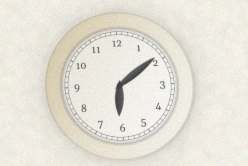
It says 6:09
